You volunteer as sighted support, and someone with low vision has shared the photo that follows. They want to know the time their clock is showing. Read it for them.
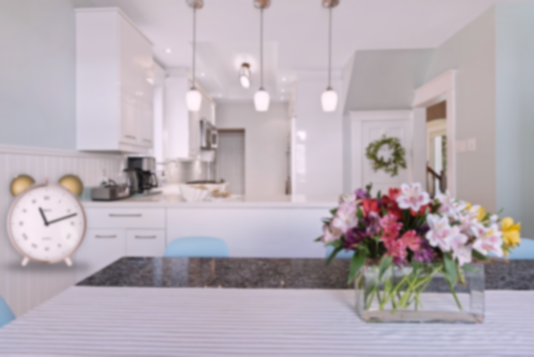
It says 11:12
